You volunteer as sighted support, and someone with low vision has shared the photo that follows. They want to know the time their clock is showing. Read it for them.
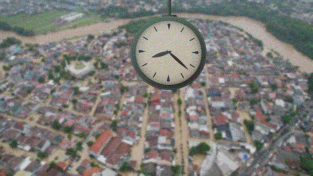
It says 8:22
